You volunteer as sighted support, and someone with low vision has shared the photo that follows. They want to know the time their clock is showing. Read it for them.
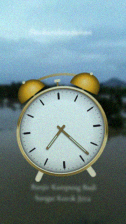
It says 7:23
